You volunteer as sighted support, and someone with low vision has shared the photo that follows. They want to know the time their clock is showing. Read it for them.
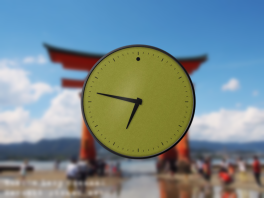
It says 6:47
